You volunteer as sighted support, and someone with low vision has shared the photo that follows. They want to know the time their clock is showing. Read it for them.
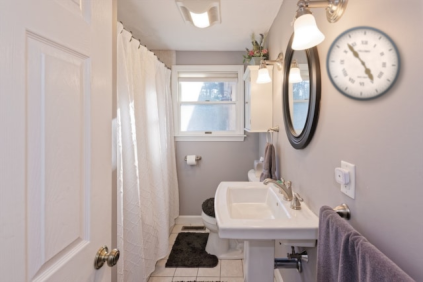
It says 4:53
